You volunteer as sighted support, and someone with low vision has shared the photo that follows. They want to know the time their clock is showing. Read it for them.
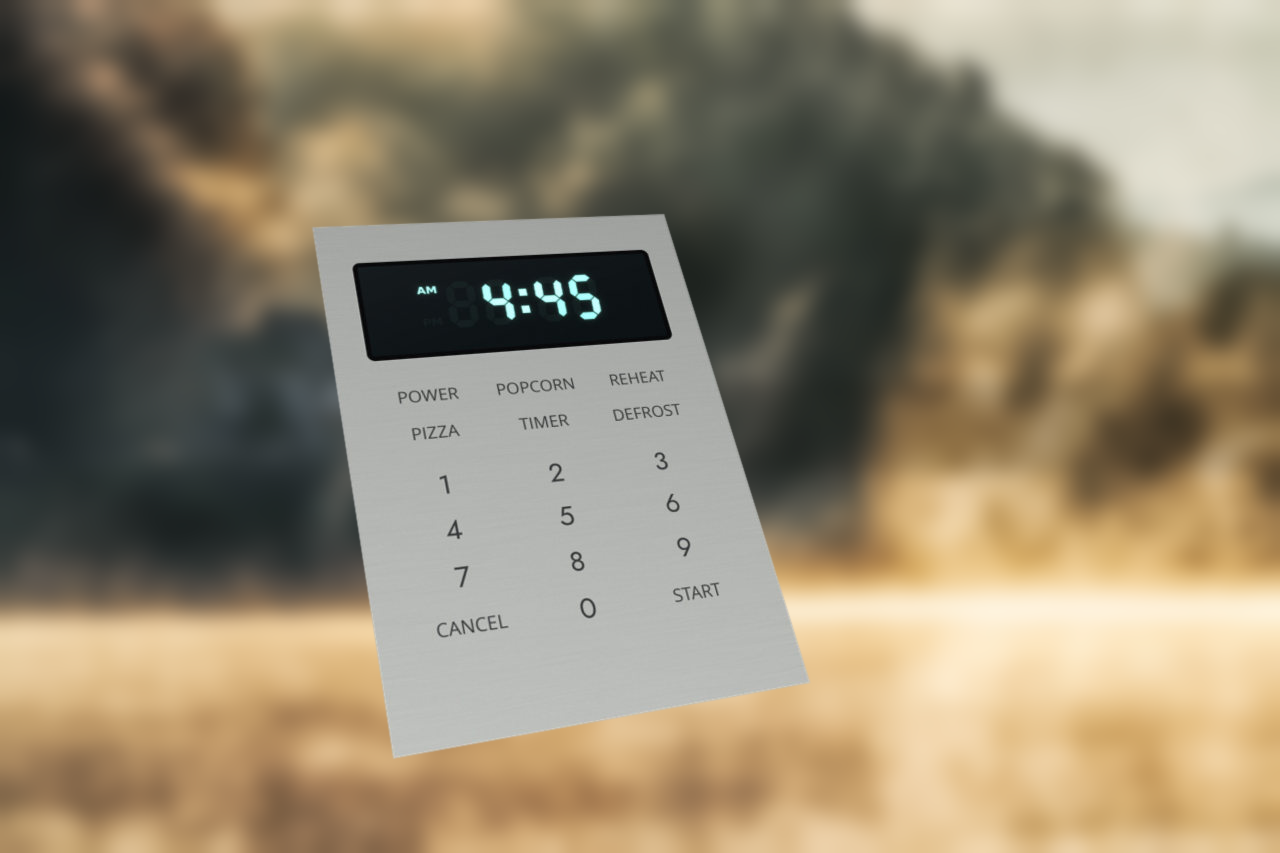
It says 4:45
